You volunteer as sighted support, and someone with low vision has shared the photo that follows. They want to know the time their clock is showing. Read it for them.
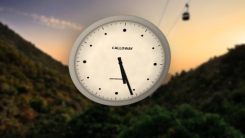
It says 5:26
